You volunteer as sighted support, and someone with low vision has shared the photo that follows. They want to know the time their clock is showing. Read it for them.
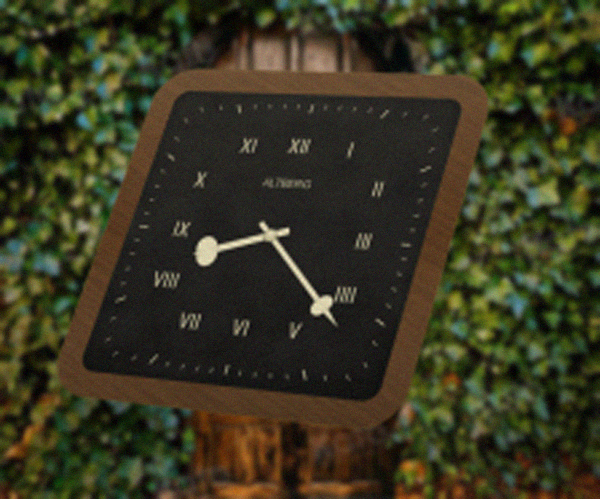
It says 8:22
